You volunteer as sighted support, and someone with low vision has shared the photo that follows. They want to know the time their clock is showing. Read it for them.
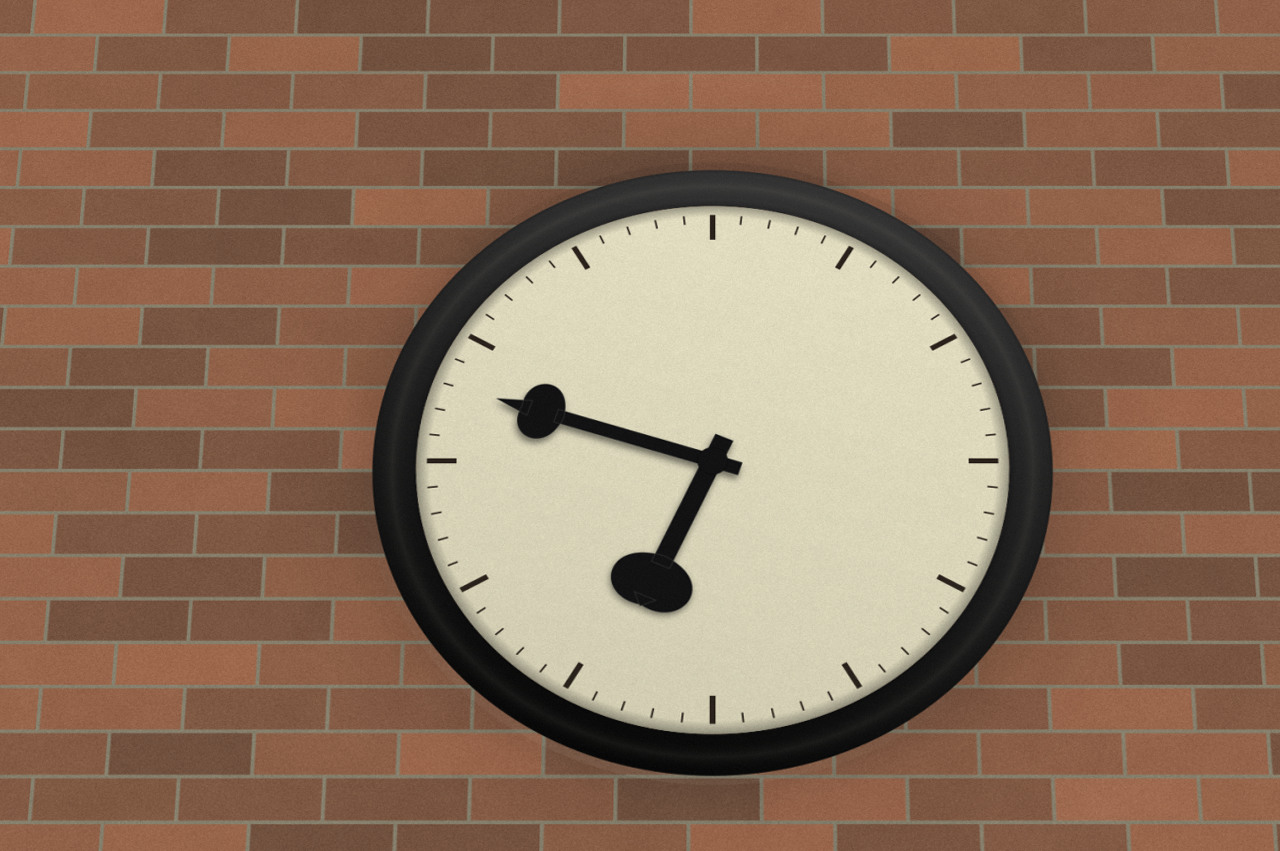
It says 6:48
